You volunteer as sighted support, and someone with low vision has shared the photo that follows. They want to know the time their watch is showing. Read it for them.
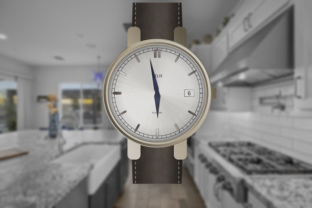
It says 5:58
